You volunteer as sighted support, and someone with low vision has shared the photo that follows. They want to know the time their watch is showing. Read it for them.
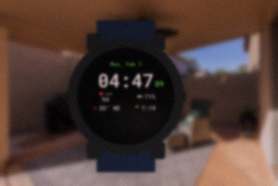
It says 4:47
